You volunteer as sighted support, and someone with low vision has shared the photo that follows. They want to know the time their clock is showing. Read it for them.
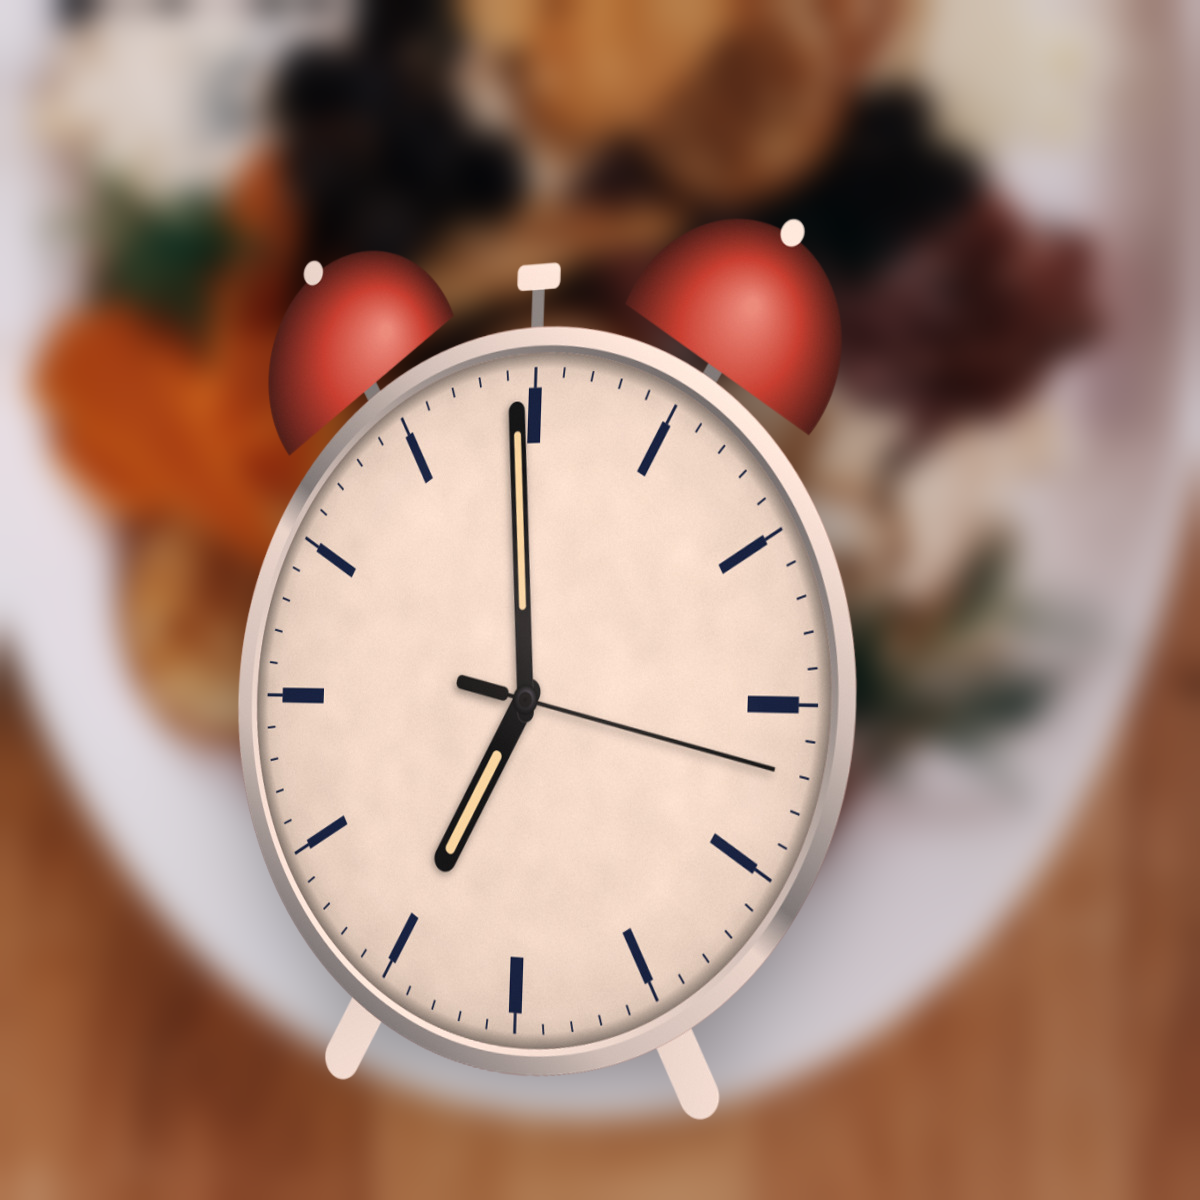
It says 6:59:17
